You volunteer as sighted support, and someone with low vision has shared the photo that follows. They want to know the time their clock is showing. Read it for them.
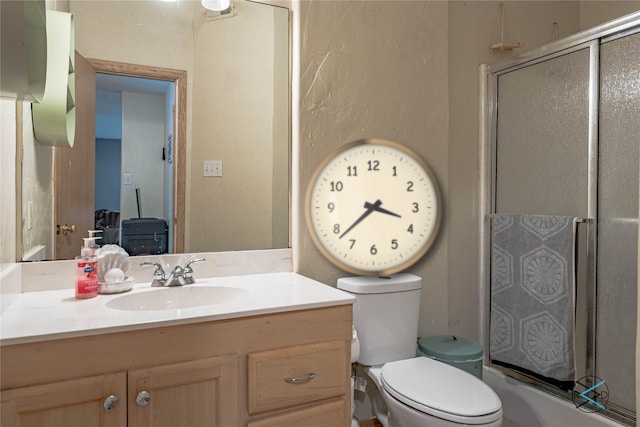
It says 3:38
